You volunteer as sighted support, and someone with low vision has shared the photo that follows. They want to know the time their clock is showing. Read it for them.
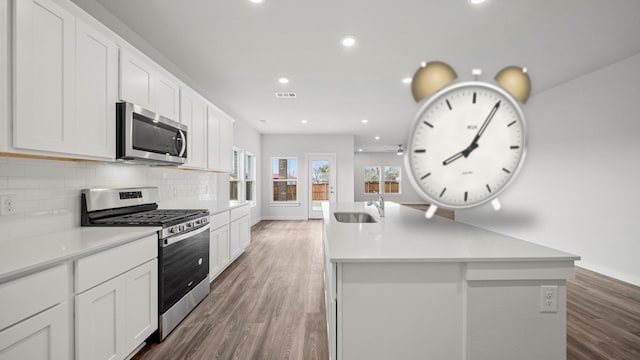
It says 8:05
